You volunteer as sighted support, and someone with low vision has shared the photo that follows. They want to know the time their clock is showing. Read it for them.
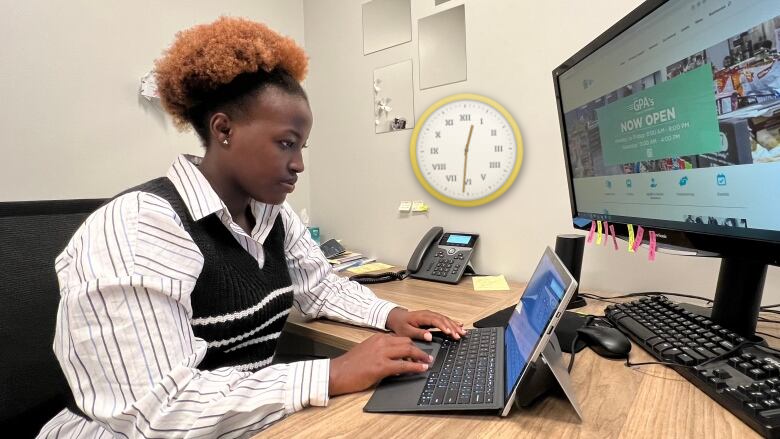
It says 12:31
